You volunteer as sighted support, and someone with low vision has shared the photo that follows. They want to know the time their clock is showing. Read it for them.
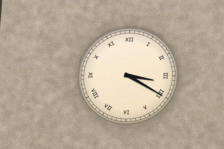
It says 3:20
